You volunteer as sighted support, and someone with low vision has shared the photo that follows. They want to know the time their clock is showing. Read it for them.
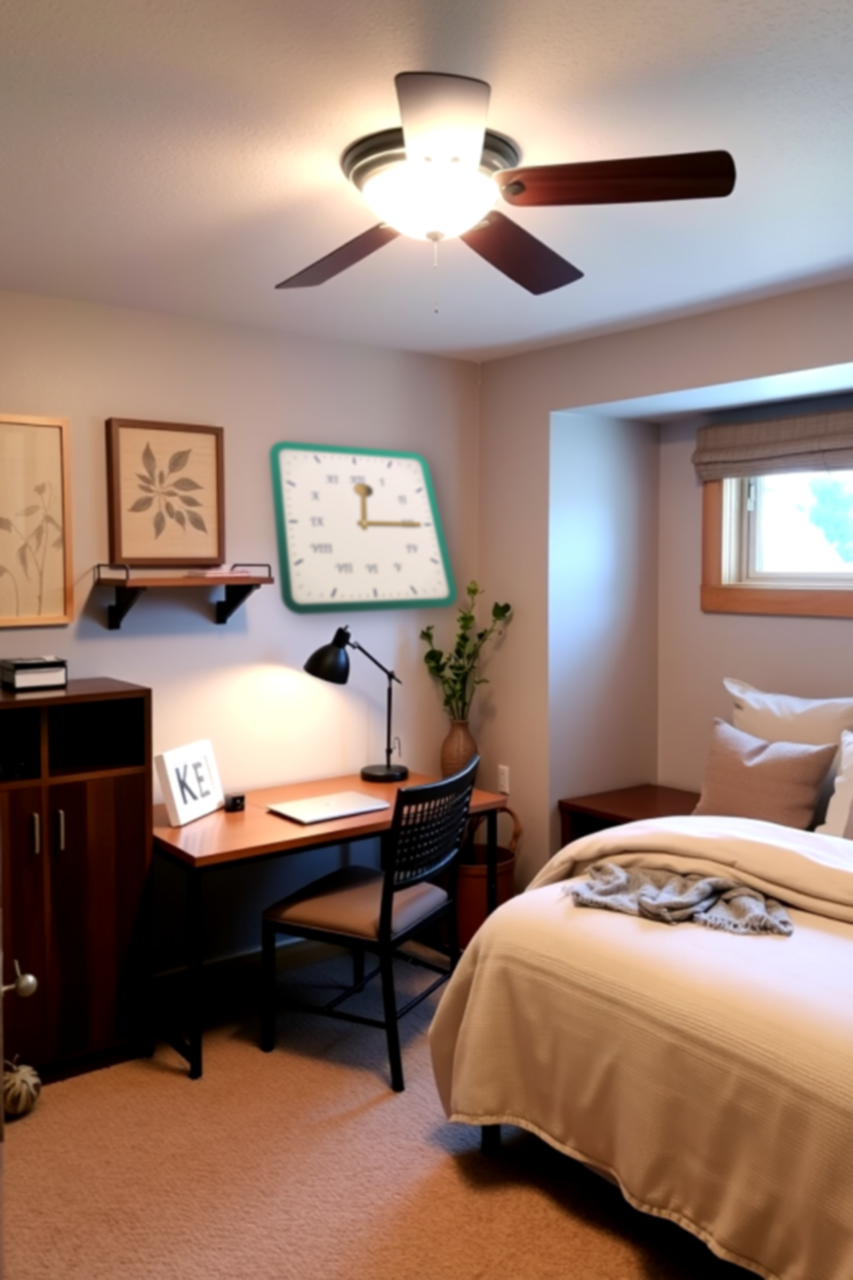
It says 12:15
